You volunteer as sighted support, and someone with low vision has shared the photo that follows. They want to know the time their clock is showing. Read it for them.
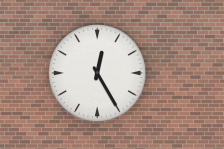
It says 12:25
